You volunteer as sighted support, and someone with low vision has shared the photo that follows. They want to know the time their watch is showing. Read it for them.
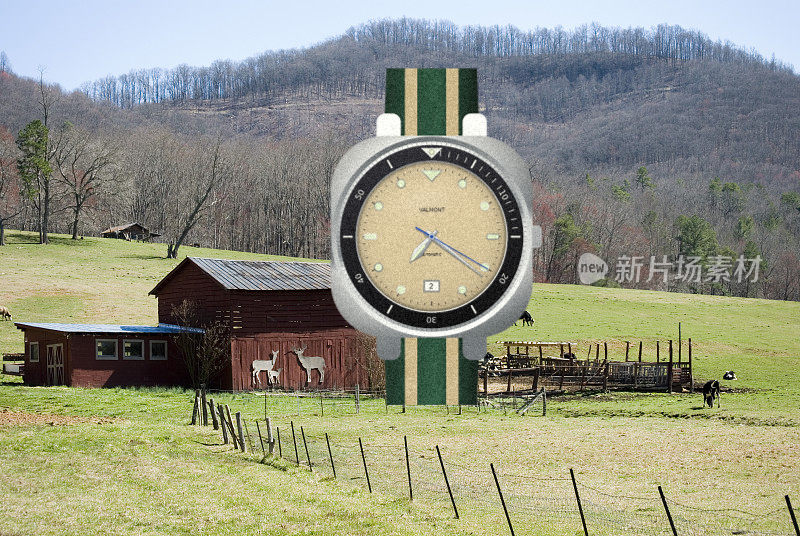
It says 7:21:20
